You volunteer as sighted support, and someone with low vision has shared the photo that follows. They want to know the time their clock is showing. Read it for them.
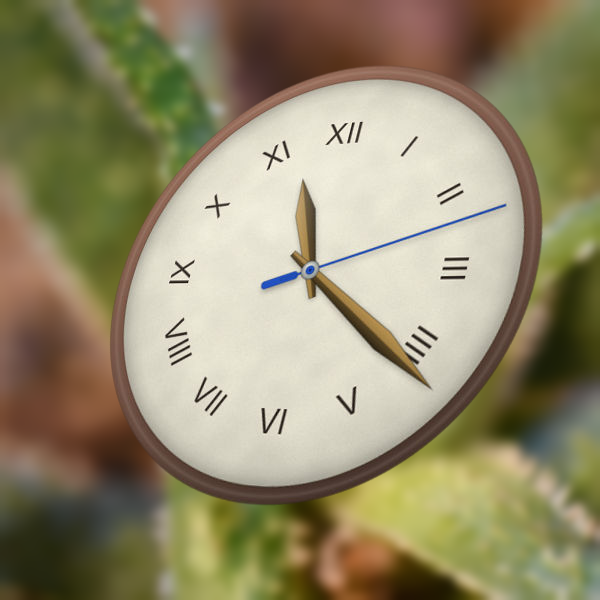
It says 11:21:12
